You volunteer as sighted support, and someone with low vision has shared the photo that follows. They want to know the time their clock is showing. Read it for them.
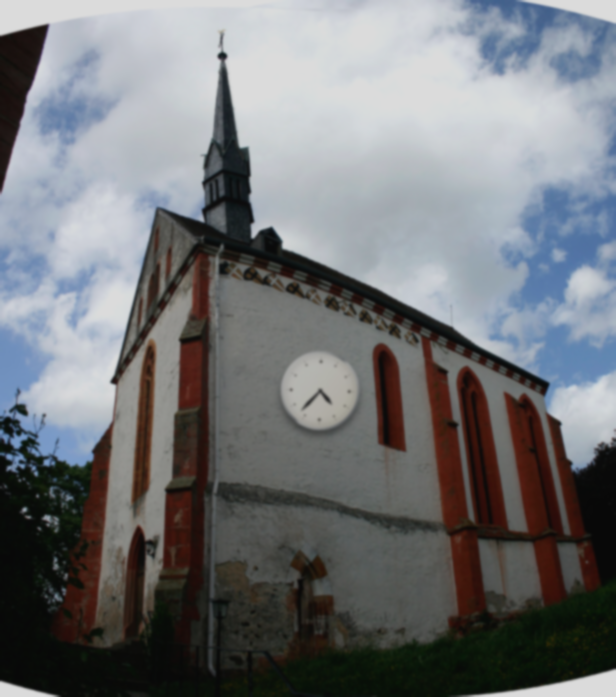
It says 4:37
